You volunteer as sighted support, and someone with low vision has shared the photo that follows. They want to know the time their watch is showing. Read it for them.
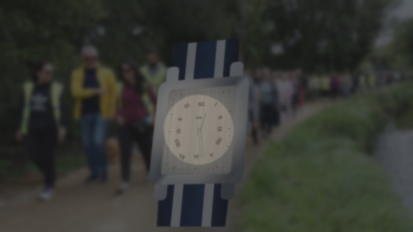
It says 12:28
